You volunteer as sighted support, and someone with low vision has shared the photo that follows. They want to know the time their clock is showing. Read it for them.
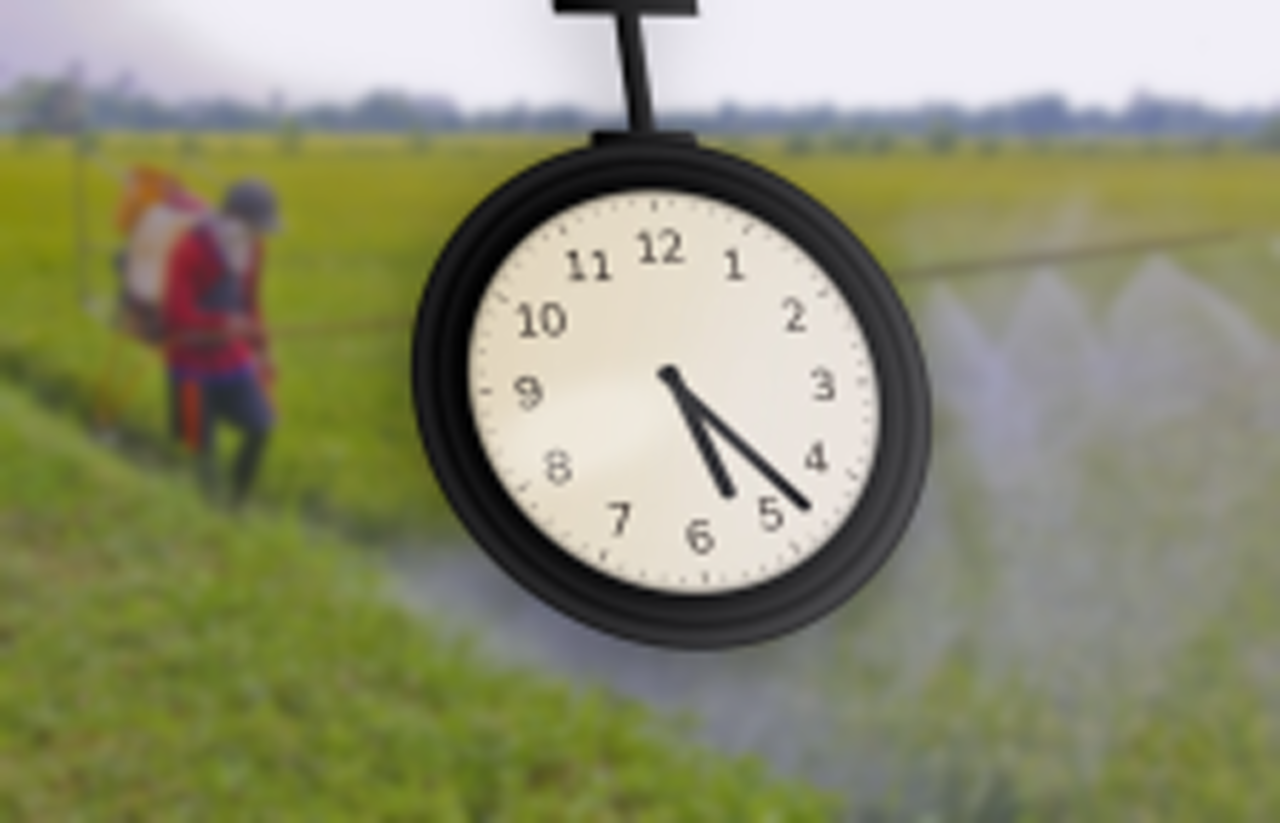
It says 5:23
